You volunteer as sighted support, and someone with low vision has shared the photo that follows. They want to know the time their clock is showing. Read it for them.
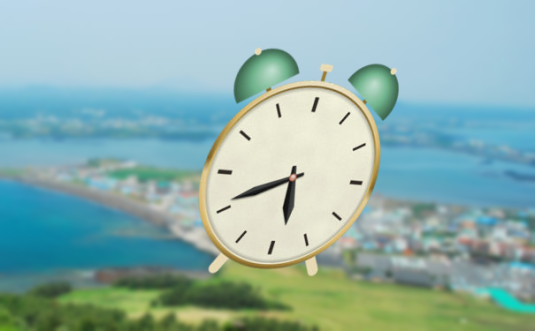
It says 5:41
